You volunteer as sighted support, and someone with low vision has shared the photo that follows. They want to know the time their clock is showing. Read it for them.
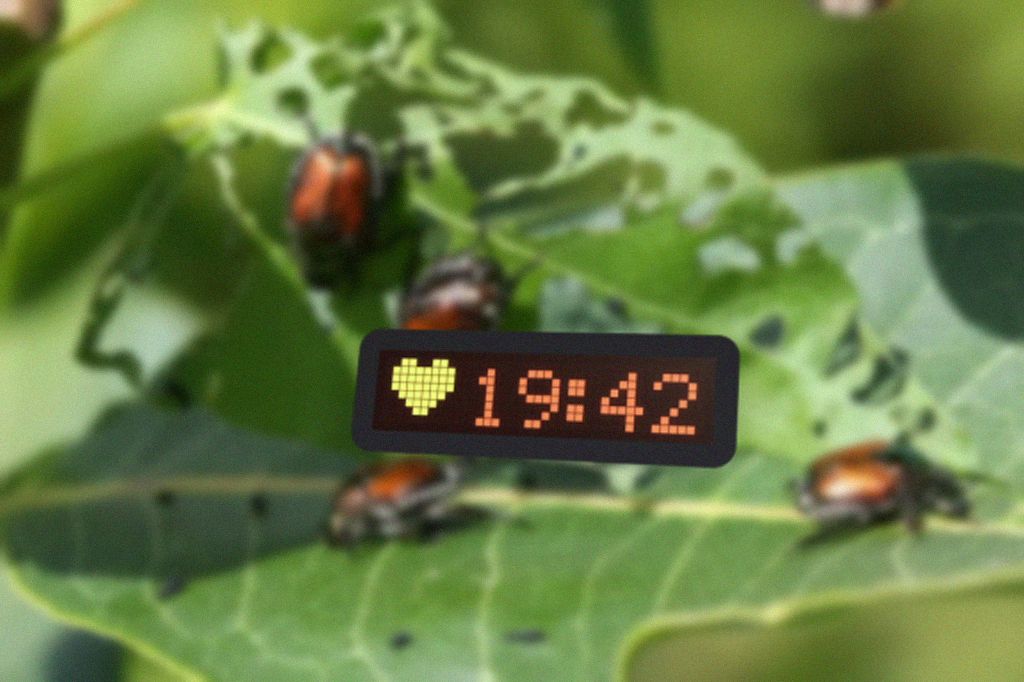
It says 19:42
